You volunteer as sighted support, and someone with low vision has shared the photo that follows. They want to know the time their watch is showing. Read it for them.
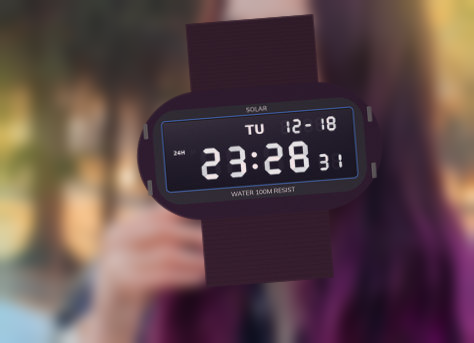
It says 23:28:31
